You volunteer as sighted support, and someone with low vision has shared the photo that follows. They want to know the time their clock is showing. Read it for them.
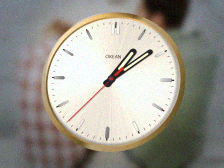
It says 1:08:37
